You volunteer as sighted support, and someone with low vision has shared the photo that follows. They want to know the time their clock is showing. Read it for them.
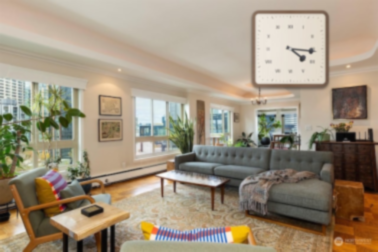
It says 4:16
